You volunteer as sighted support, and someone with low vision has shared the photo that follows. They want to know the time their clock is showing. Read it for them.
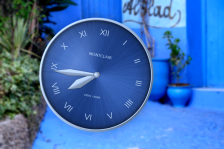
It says 7:44
